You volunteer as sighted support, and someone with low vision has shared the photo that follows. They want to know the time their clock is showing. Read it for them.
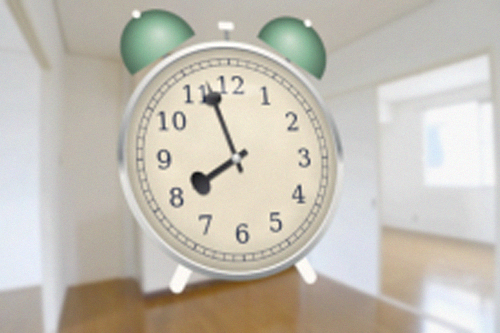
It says 7:57
